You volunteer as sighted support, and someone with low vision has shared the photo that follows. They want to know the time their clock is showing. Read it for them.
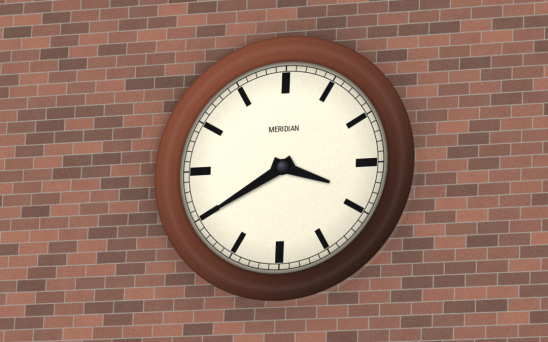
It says 3:40
